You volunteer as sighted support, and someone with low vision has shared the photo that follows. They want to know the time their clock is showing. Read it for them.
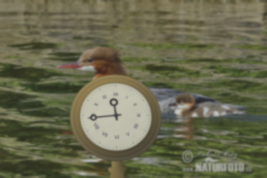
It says 11:44
